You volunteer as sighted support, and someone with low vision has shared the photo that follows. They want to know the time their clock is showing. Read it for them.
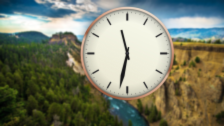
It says 11:32
